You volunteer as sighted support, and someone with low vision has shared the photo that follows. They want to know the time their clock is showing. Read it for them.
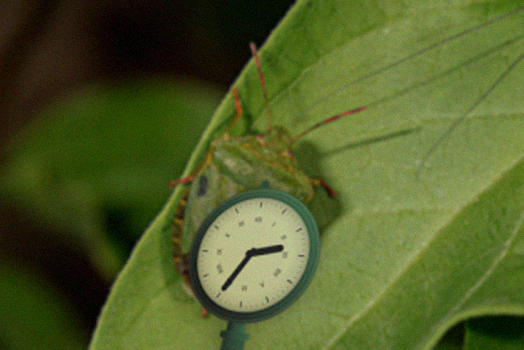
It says 2:35
